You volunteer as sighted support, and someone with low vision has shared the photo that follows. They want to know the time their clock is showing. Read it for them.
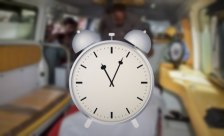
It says 11:04
